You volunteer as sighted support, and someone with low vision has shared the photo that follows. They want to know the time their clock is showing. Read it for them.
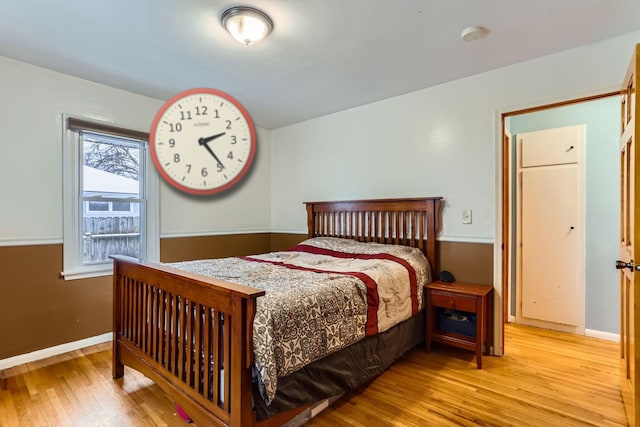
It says 2:24
